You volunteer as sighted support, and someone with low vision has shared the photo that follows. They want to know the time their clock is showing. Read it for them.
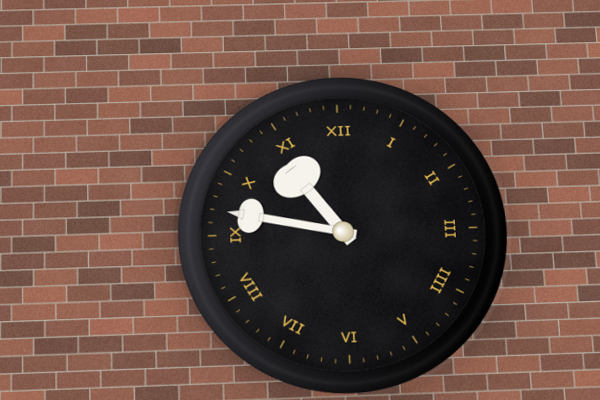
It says 10:47
